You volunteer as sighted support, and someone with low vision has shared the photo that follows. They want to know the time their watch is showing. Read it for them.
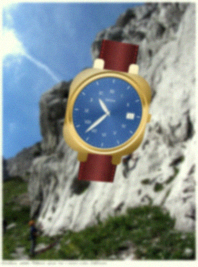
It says 10:37
